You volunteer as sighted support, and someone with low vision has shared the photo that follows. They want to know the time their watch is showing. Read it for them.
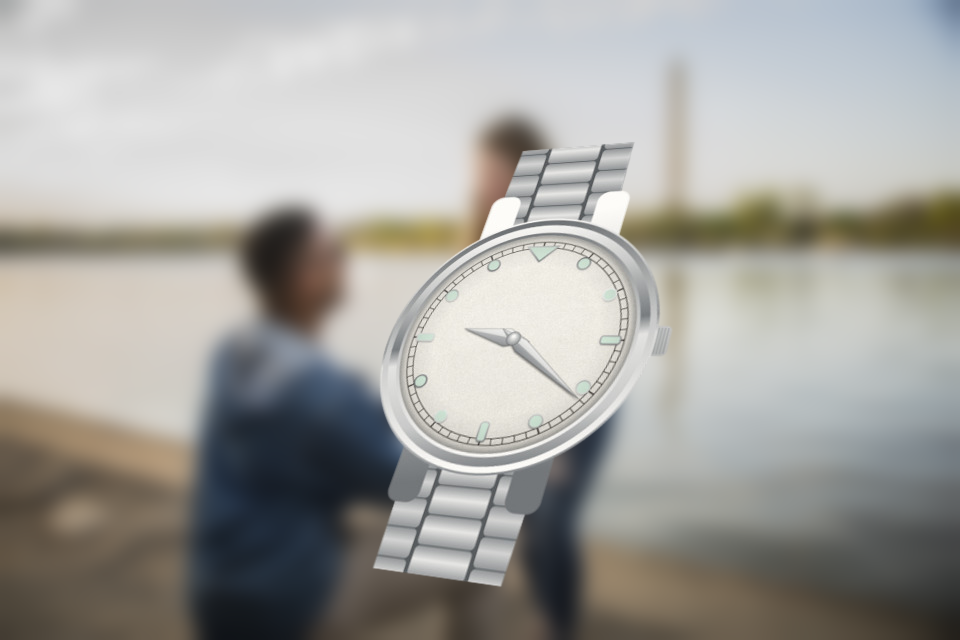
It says 9:21
